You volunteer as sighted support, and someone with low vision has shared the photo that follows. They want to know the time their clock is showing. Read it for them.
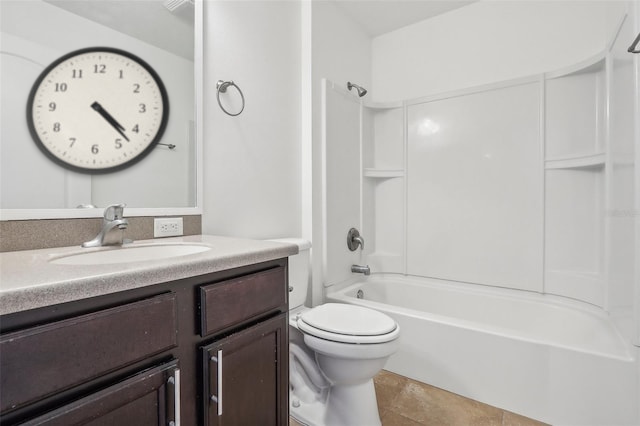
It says 4:23
